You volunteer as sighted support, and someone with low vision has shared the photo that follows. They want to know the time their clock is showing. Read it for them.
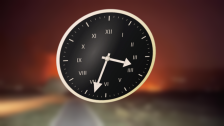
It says 3:33
